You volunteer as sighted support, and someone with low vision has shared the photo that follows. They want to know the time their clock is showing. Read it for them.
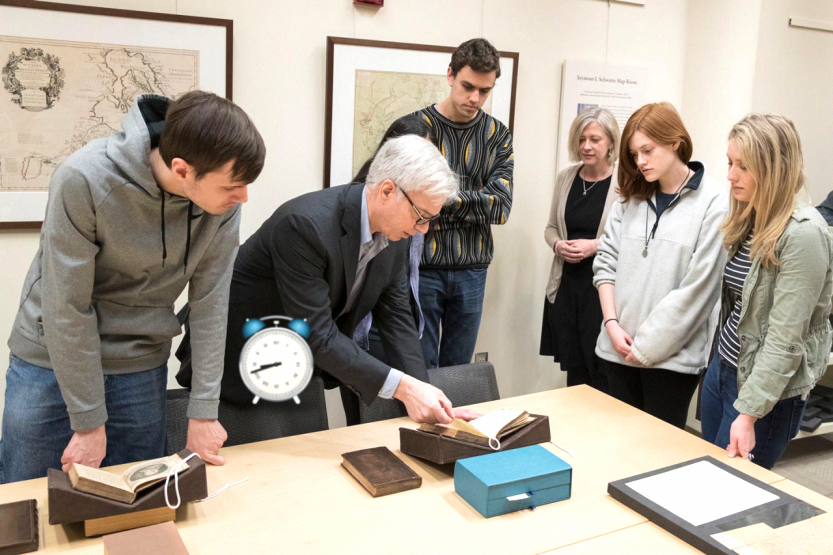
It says 8:42
